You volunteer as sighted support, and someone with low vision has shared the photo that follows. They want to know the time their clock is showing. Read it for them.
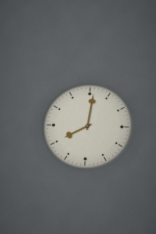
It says 8:01
